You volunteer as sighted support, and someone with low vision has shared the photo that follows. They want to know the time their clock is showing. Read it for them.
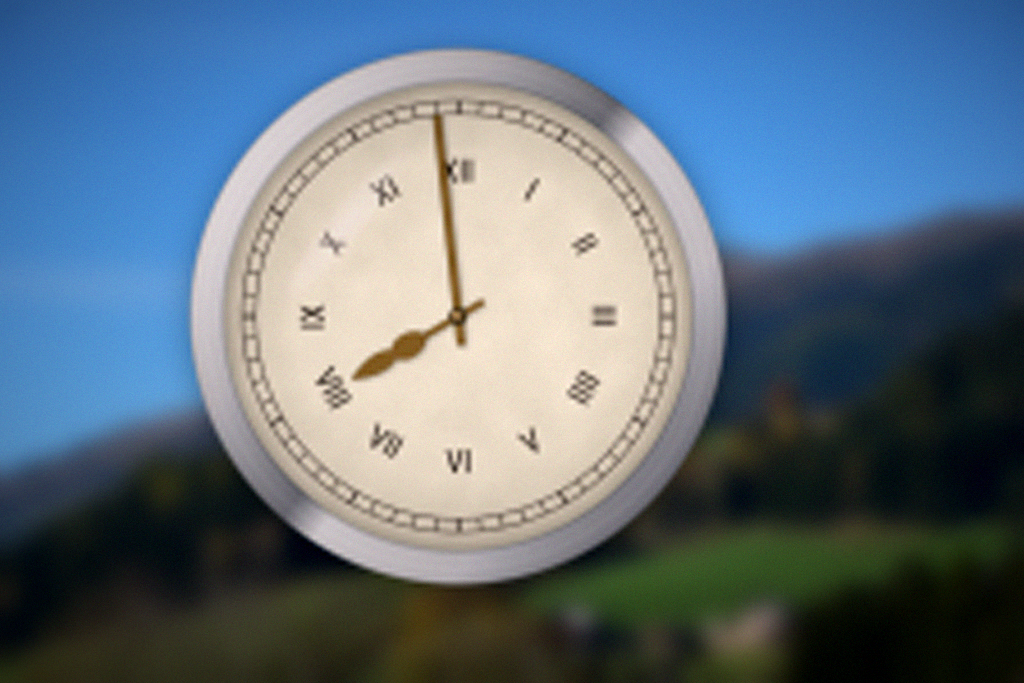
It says 7:59
